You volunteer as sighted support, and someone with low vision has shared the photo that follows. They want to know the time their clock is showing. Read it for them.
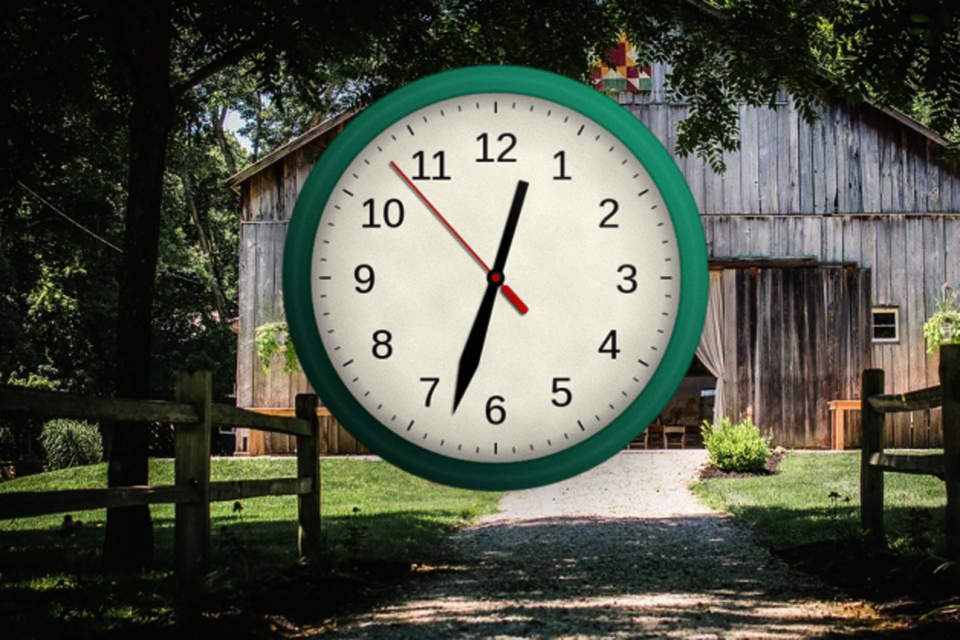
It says 12:32:53
